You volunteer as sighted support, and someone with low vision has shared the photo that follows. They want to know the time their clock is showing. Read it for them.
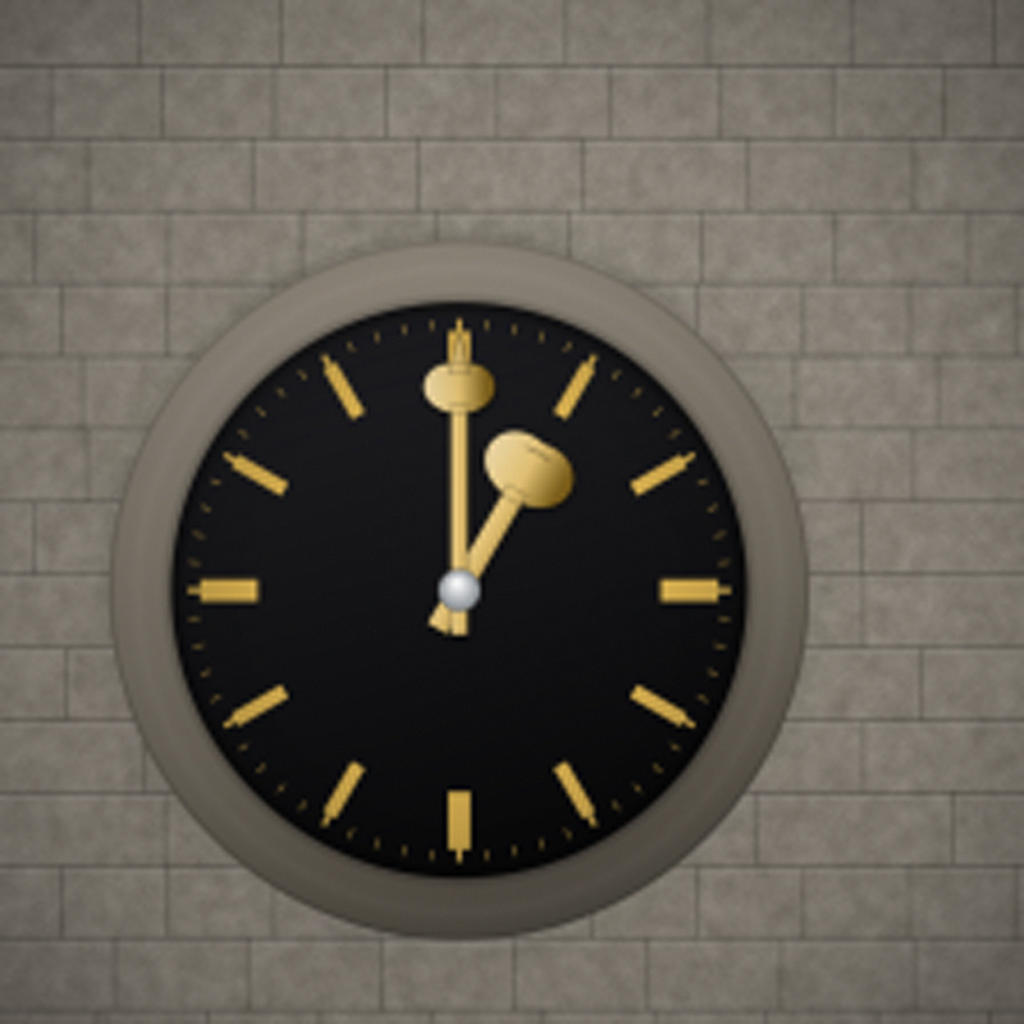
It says 1:00
